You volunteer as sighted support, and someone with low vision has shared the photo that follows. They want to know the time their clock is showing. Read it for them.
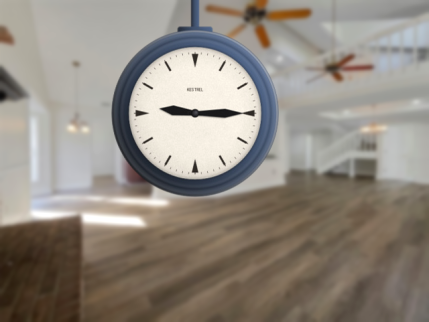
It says 9:15
